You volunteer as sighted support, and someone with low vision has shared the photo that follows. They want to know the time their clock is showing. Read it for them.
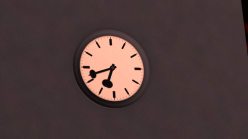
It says 6:42
